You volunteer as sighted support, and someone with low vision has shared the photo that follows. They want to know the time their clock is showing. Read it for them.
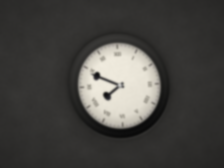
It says 7:49
